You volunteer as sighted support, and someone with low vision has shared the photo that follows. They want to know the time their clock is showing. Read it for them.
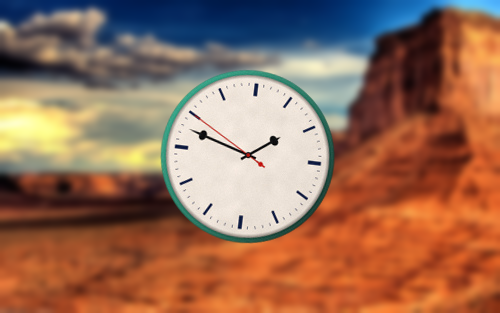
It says 1:47:50
